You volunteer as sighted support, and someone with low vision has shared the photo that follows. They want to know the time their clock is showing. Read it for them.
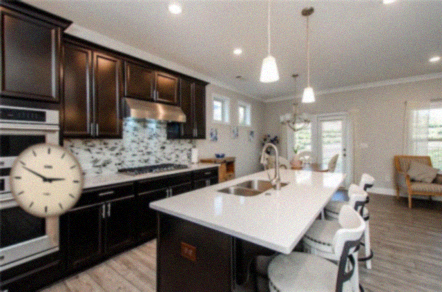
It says 2:49
